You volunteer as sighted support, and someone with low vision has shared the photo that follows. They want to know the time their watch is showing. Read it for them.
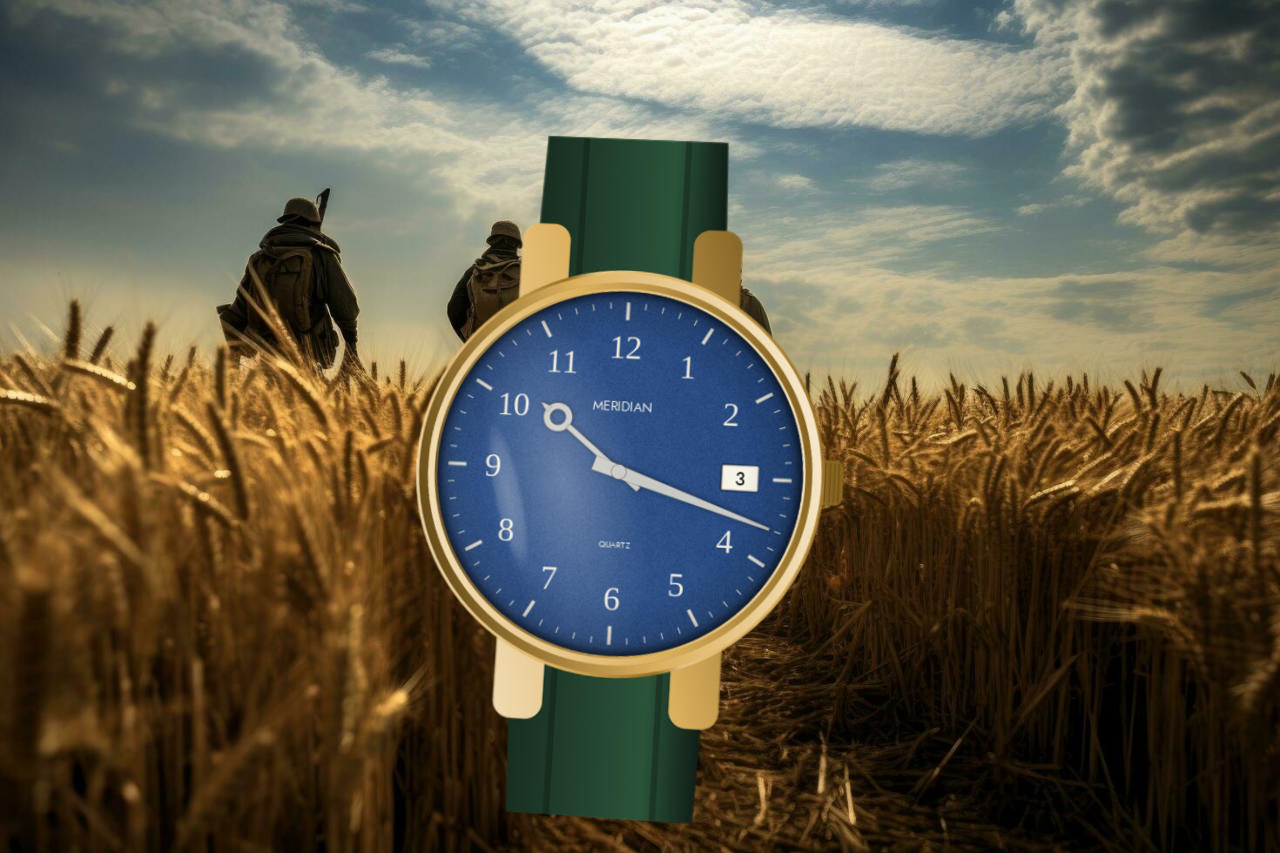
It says 10:18
